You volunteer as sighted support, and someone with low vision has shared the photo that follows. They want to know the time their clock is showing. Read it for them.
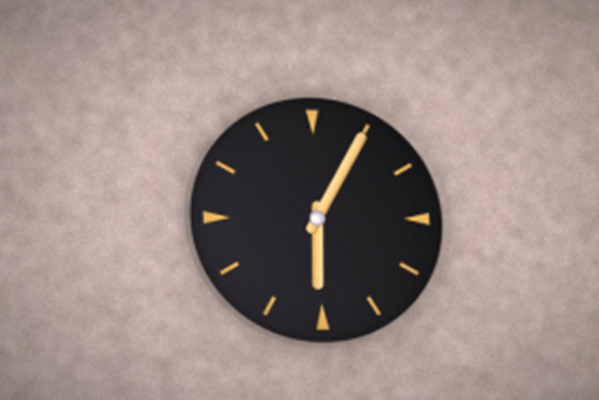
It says 6:05
